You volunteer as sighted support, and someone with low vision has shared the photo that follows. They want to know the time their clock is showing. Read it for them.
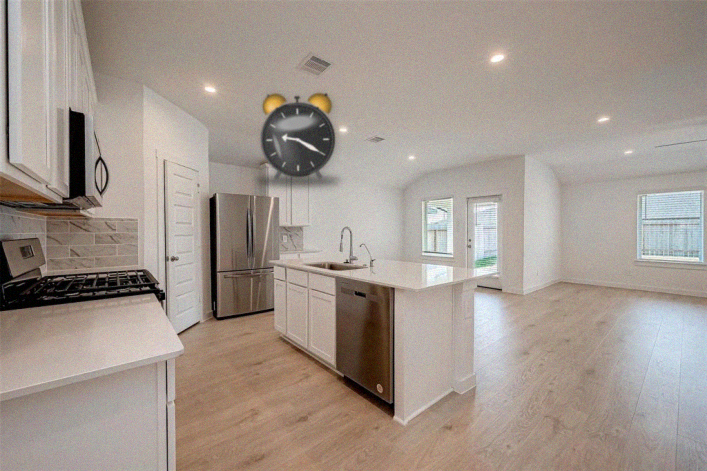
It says 9:20
